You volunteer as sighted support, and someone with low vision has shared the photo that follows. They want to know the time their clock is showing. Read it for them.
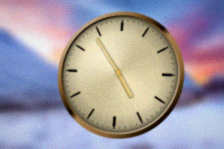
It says 4:54
